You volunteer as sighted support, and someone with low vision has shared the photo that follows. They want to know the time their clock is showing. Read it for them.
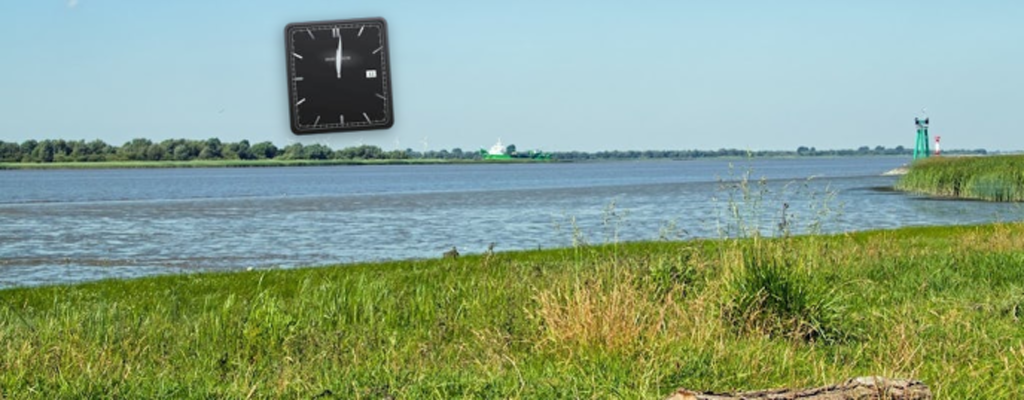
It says 12:01
